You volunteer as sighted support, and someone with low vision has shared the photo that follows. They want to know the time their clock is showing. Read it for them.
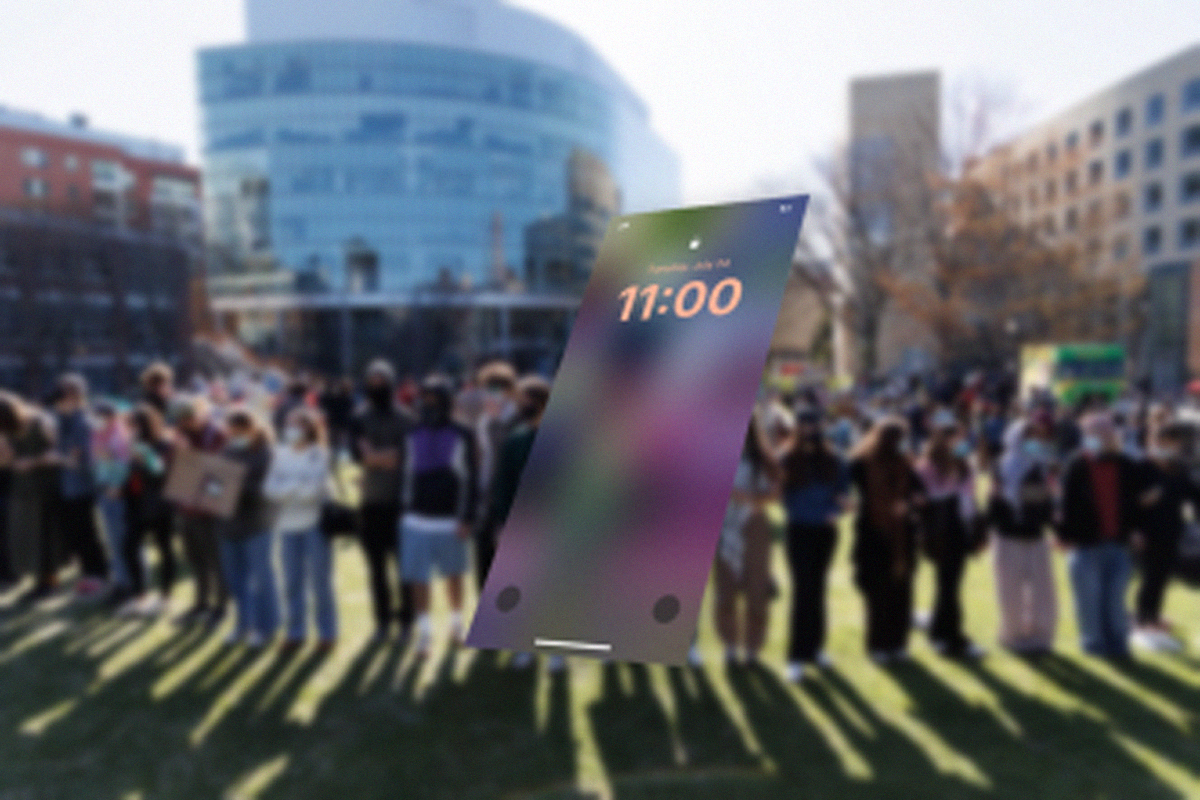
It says 11:00
